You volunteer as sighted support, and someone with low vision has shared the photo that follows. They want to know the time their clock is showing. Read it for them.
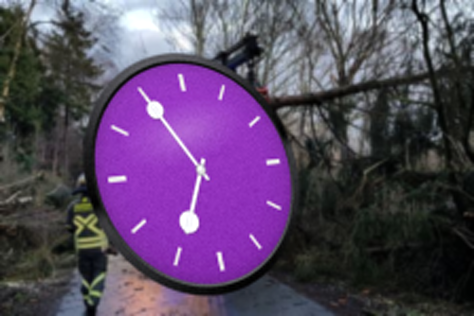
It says 6:55
